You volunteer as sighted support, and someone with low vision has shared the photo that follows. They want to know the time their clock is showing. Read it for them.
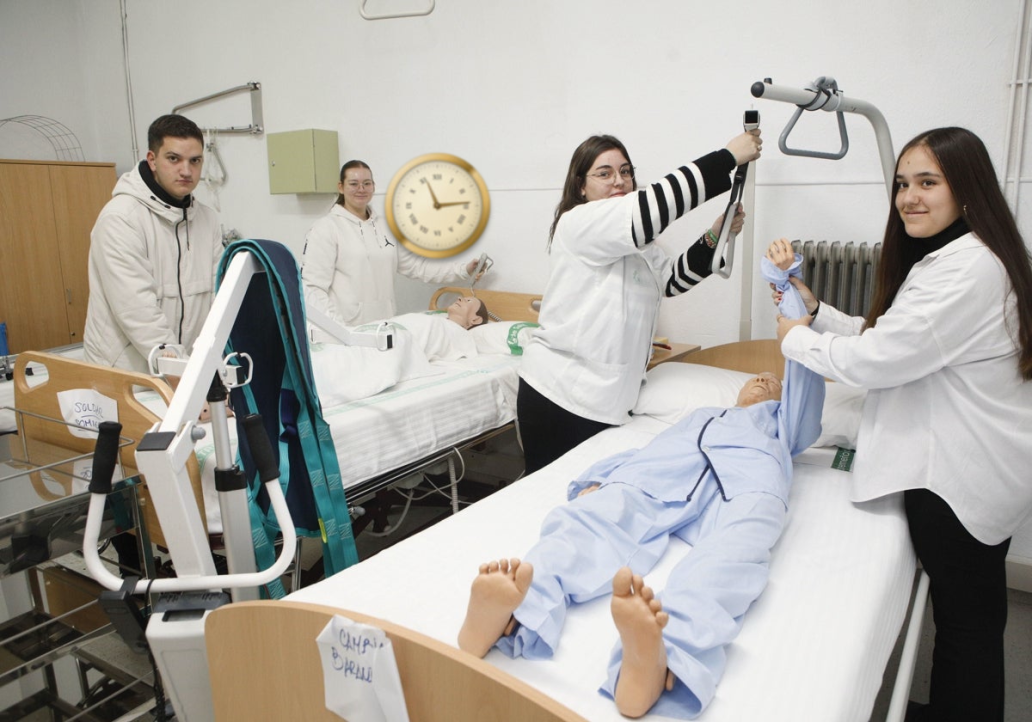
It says 11:14
